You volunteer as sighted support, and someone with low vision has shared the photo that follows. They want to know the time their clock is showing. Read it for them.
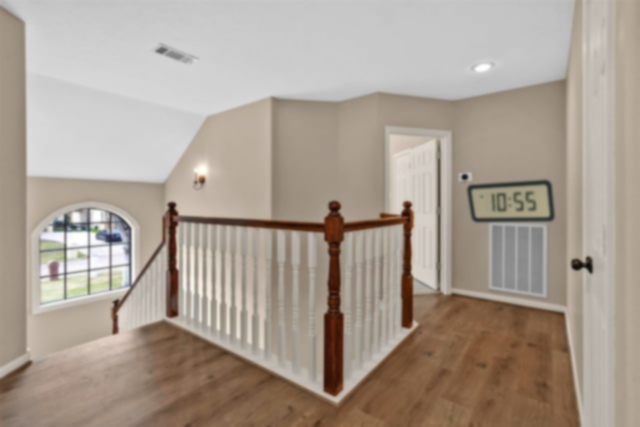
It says 10:55
